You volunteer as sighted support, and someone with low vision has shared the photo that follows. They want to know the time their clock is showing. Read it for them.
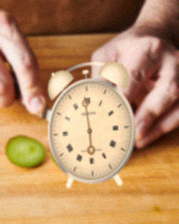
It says 5:59
